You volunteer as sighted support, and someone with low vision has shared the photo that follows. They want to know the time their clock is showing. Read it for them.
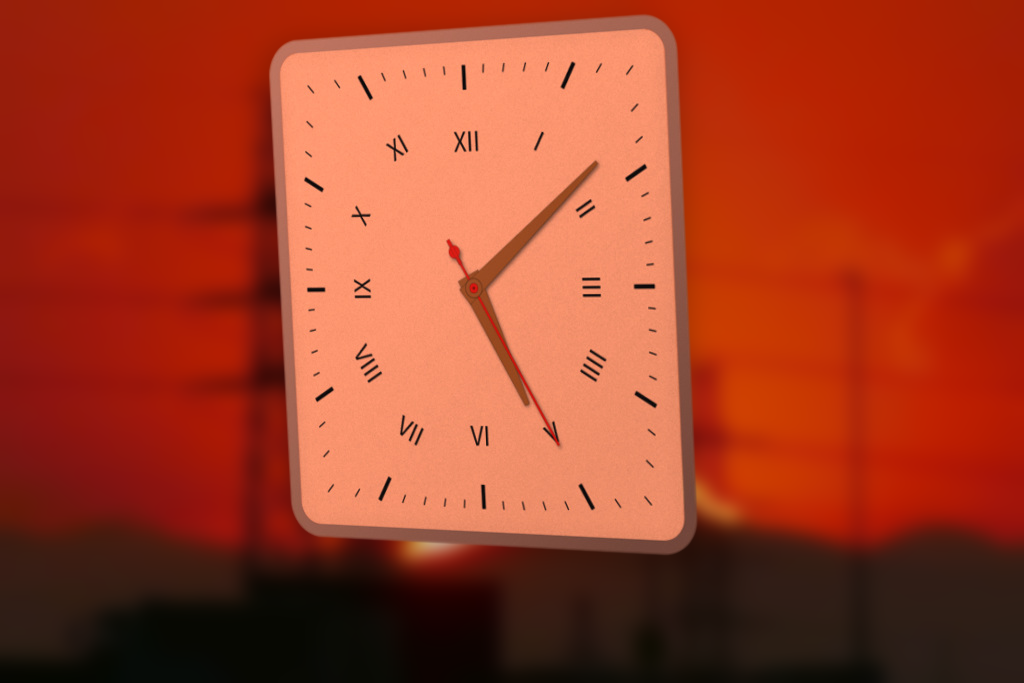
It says 5:08:25
